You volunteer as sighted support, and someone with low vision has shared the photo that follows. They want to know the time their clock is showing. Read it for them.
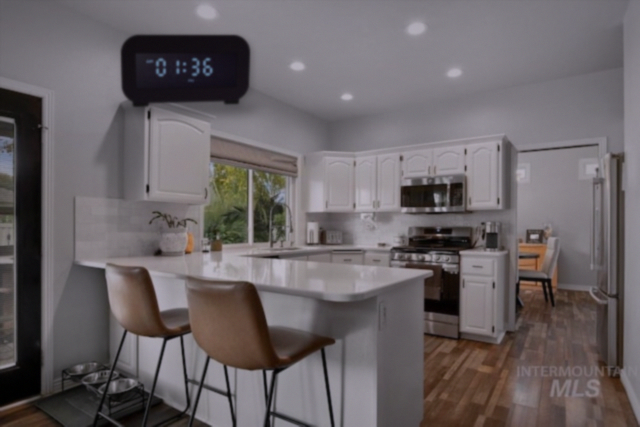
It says 1:36
